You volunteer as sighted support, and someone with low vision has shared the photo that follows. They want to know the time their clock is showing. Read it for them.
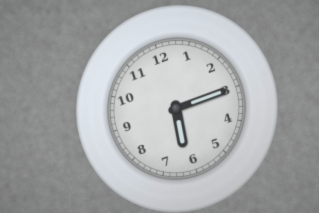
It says 6:15
